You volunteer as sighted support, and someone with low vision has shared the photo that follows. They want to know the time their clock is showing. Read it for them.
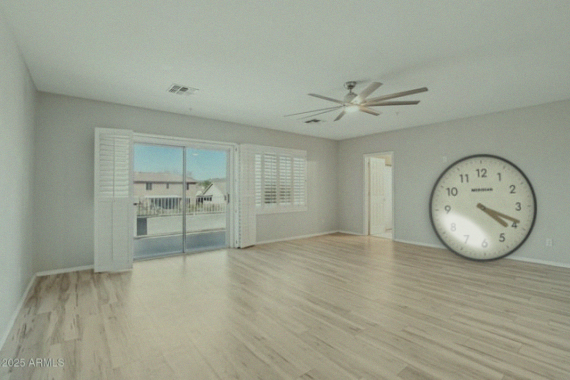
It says 4:19
